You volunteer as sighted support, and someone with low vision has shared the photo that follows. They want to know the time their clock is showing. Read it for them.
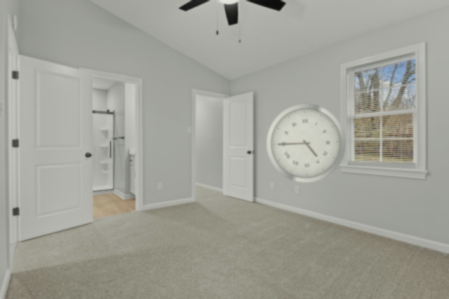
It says 4:45
